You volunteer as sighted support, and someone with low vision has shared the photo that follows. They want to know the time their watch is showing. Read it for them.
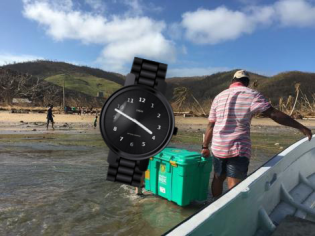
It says 3:48
